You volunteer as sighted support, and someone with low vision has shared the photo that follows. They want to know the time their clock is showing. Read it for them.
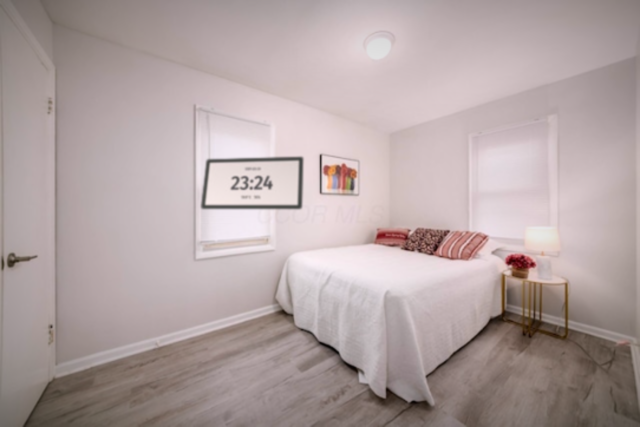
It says 23:24
